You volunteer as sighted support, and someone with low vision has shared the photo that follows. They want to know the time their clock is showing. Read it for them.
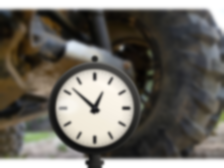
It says 12:52
